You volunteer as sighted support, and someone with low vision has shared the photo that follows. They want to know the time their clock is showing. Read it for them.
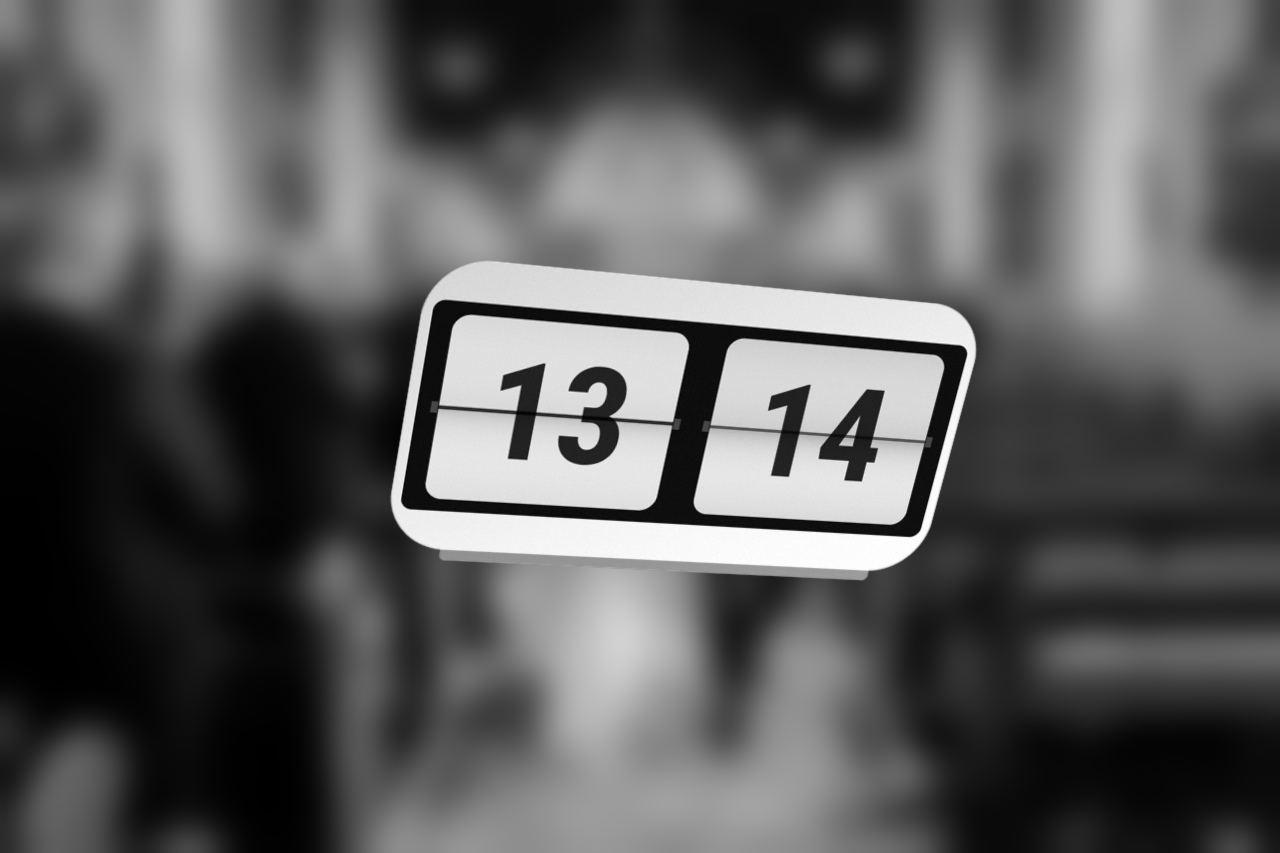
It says 13:14
